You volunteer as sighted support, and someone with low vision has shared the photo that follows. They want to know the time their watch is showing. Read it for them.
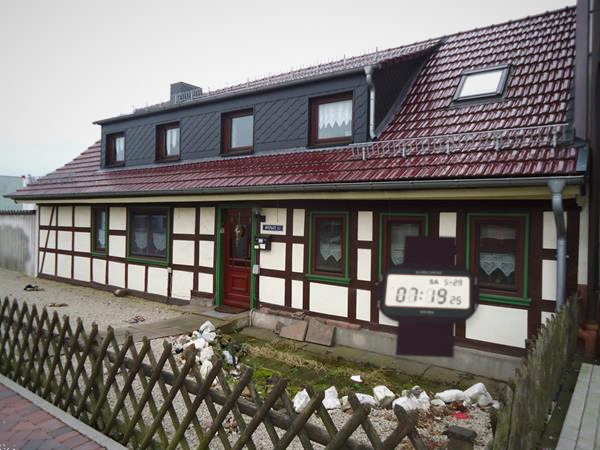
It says 7:19
